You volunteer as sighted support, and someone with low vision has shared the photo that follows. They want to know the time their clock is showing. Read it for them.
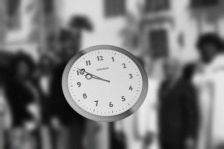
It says 9:51
